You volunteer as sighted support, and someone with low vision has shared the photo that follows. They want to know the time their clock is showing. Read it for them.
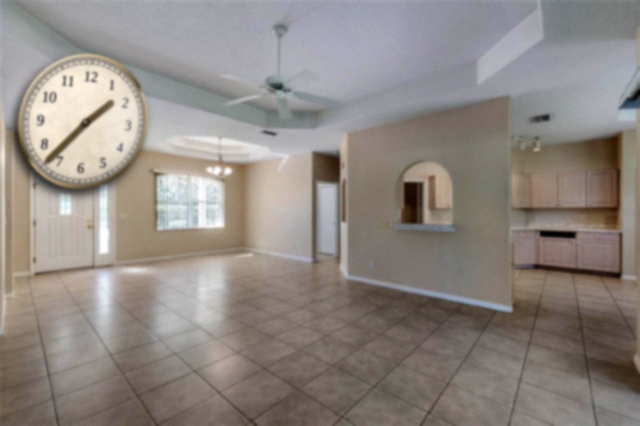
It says 1:37
